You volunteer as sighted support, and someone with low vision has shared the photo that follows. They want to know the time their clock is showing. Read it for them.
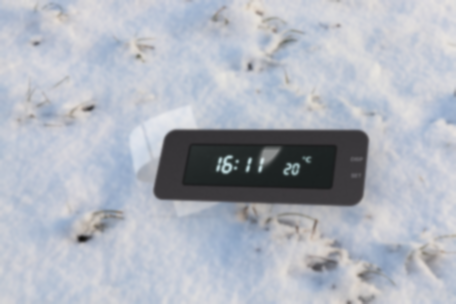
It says 16:11
